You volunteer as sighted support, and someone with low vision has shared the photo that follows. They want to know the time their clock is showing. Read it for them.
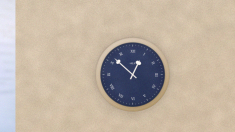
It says 12:52
